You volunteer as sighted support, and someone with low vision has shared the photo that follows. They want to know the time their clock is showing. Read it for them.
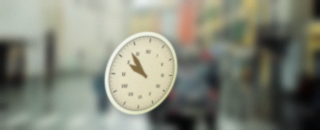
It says 9:53
